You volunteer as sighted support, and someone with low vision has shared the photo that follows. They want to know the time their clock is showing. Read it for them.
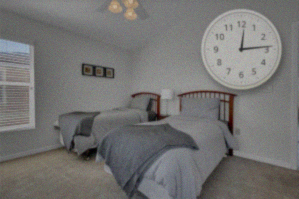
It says 12:14
